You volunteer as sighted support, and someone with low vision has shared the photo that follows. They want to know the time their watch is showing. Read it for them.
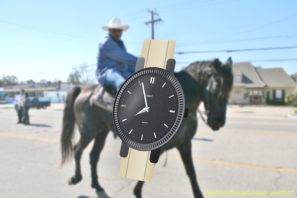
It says 7:56
